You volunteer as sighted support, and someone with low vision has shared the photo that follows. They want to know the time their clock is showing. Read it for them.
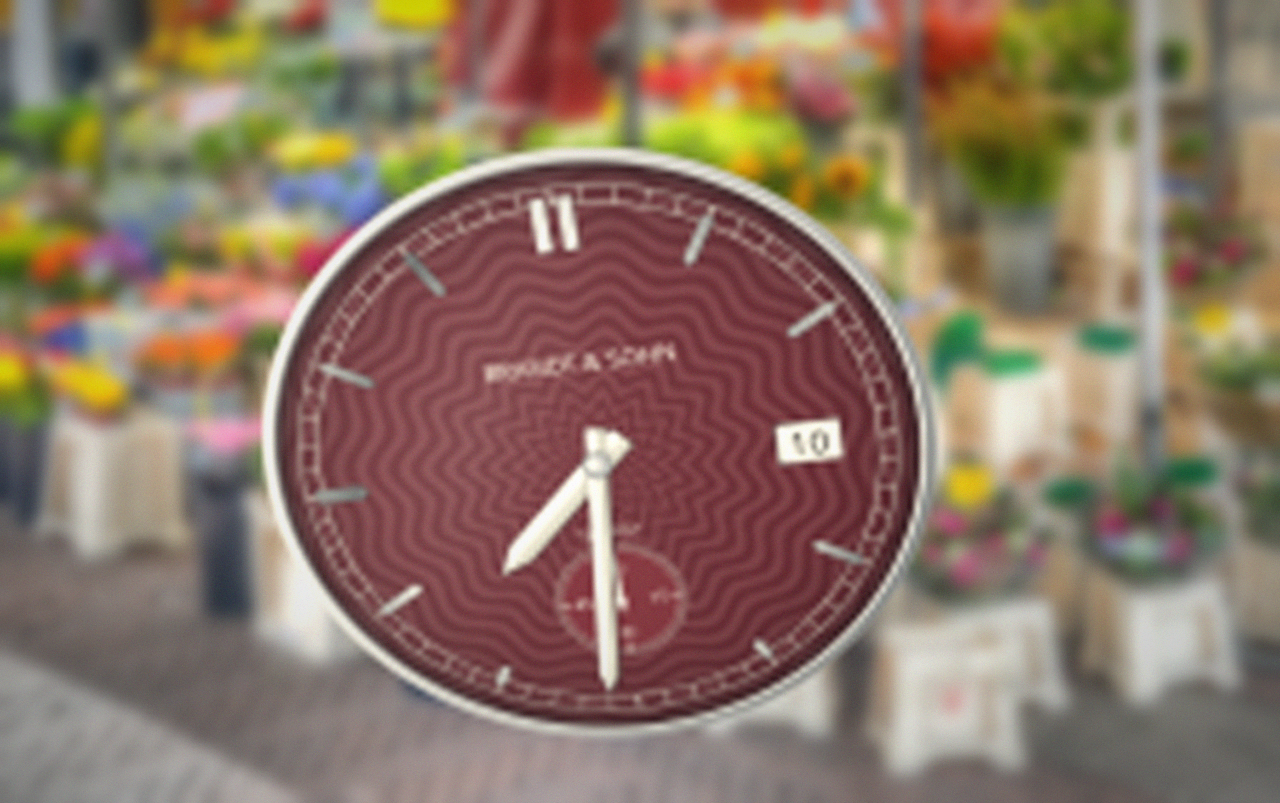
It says 7:31
